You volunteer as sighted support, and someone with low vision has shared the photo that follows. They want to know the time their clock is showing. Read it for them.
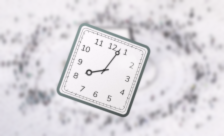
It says 8:03
